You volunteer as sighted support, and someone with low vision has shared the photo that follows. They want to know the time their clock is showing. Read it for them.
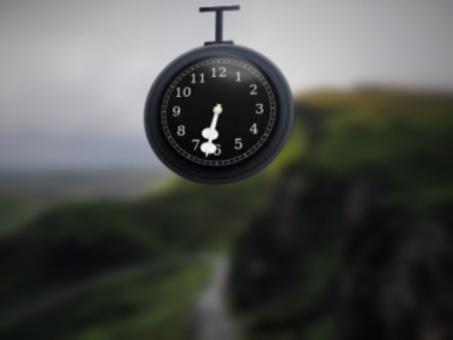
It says 6:32
